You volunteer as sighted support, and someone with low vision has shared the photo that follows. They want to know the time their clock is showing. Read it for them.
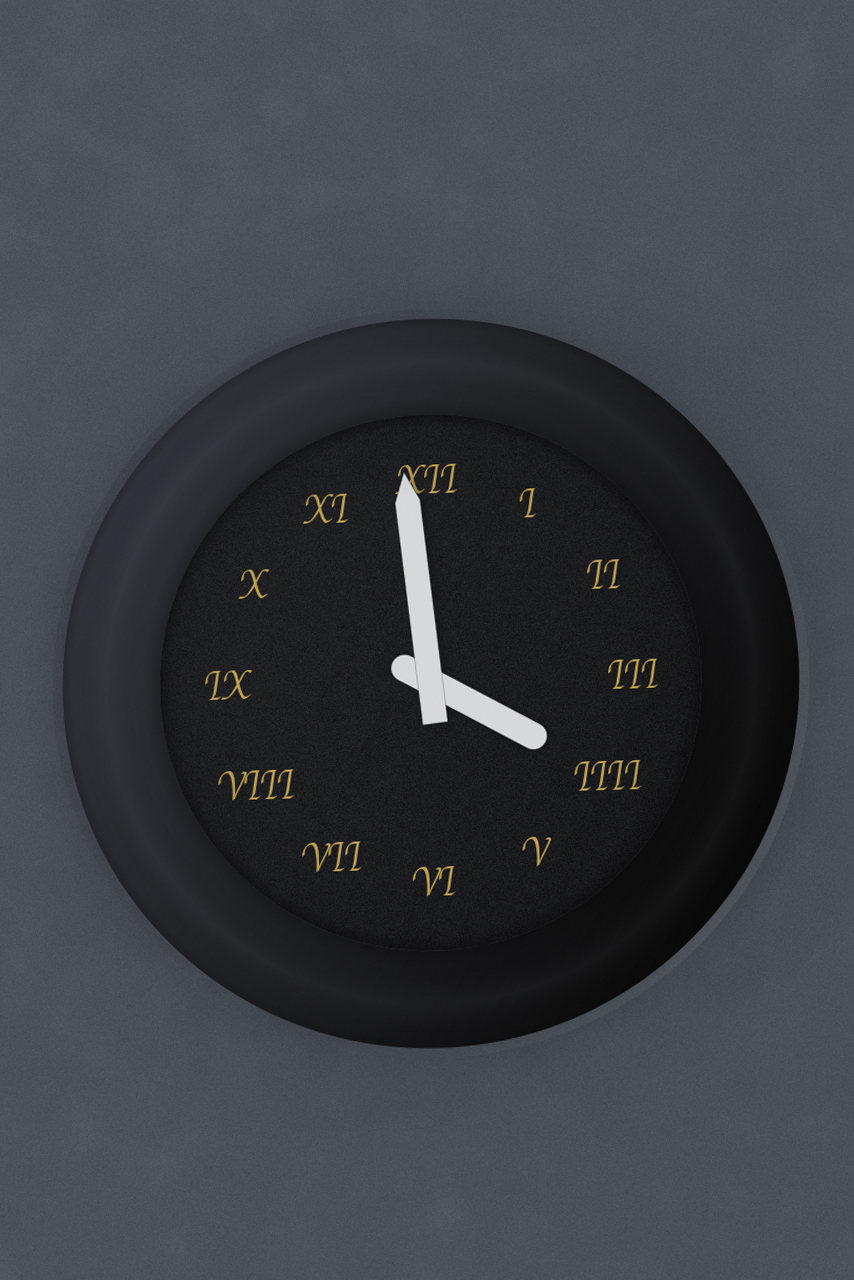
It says 3:59
